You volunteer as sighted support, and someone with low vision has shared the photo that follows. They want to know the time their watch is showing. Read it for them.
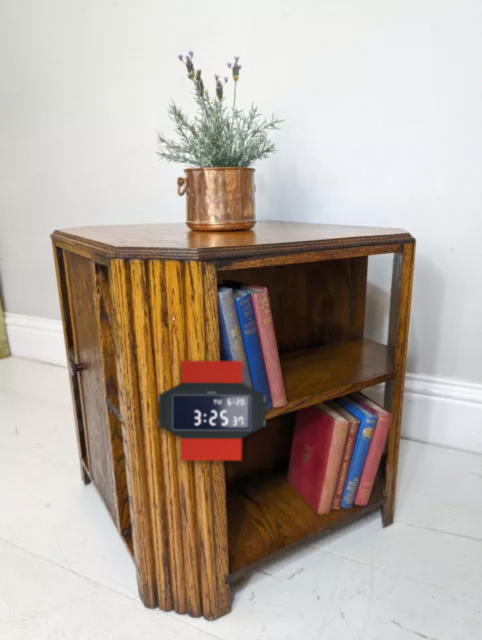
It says 3:25
